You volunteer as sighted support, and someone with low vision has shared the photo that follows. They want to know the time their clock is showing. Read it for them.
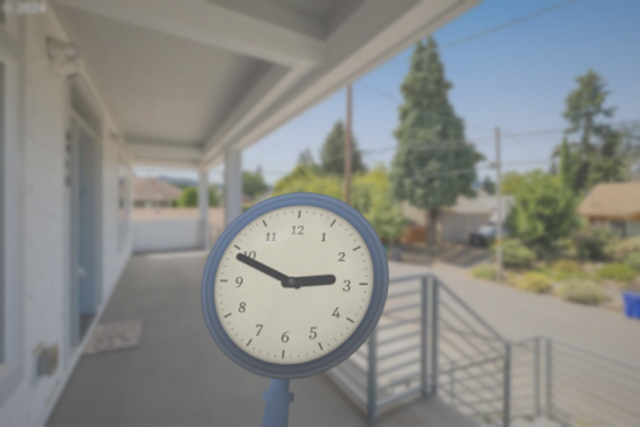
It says 2:49
